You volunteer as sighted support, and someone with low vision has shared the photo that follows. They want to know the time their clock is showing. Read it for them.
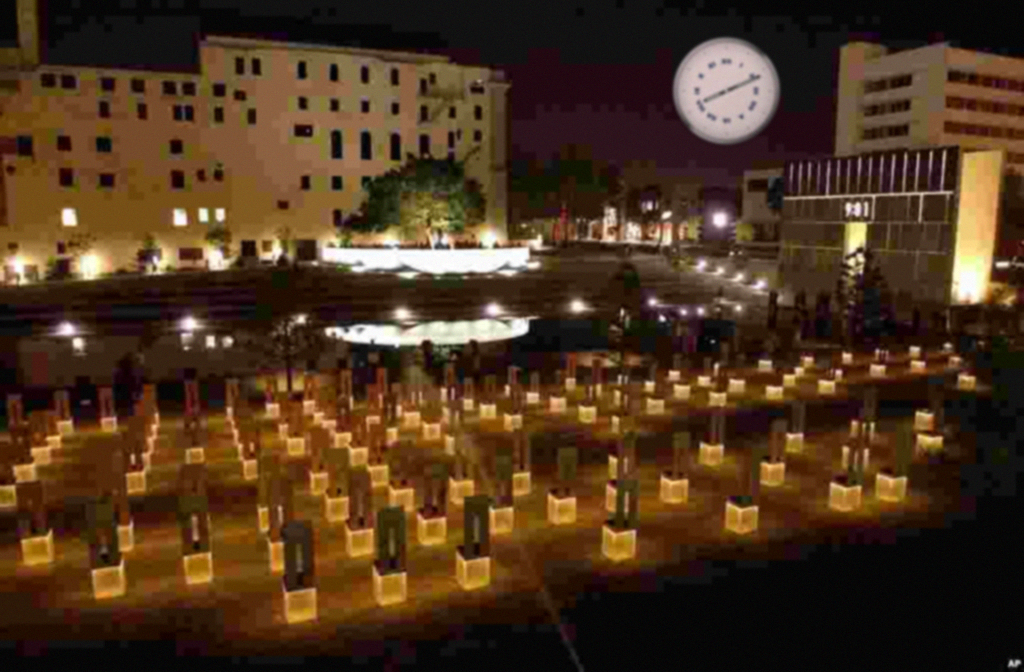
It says 8:11
